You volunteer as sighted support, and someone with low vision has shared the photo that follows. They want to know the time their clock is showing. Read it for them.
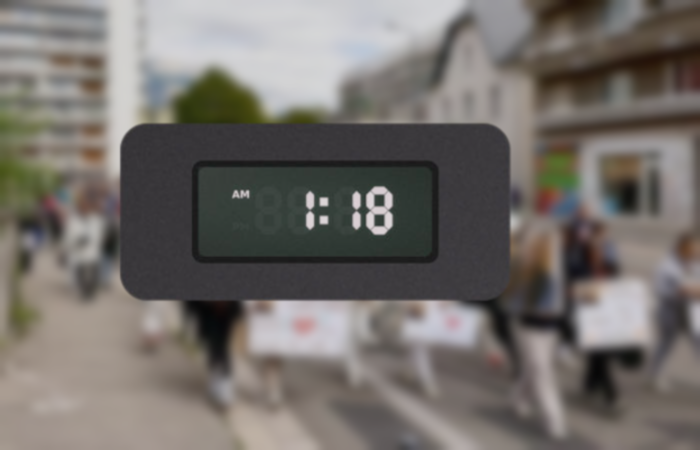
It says 1:18
